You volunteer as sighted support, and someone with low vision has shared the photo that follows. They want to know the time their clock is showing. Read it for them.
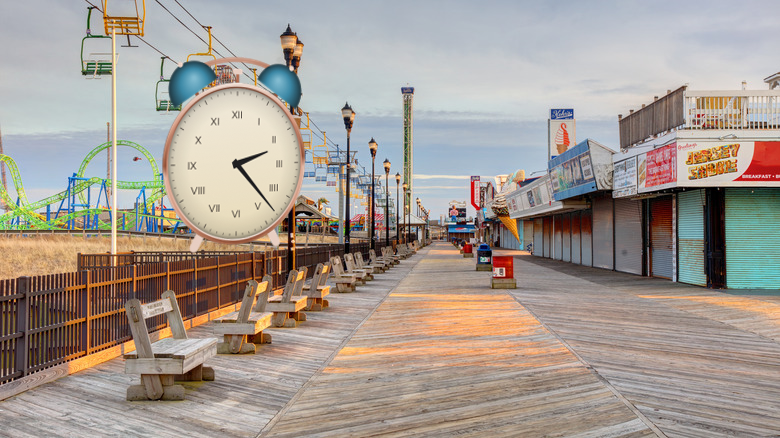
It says 2:23
